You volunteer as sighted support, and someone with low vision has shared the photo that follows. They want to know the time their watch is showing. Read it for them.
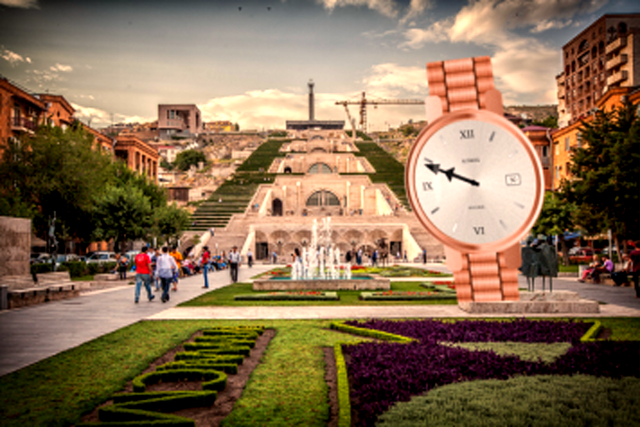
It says 9:49
